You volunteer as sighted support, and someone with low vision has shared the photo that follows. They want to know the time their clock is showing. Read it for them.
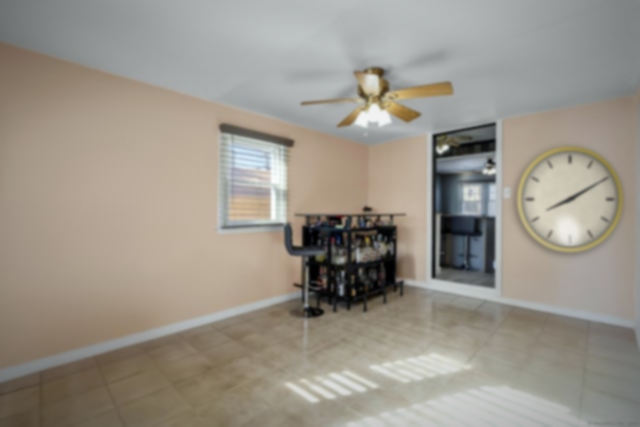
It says 8:10
